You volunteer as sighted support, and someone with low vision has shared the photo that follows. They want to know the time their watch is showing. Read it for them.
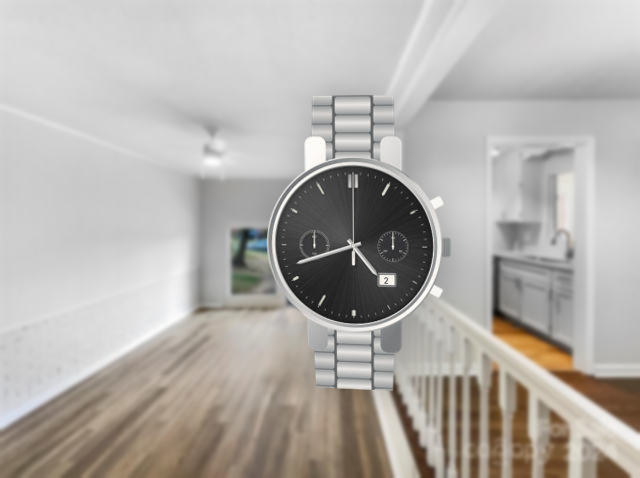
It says 4:42
